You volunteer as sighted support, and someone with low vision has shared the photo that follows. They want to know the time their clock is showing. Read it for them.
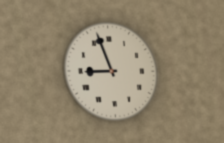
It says 8:57
